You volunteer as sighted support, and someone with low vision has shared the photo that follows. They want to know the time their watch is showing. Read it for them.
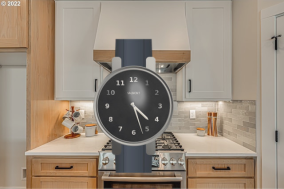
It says 4:27
